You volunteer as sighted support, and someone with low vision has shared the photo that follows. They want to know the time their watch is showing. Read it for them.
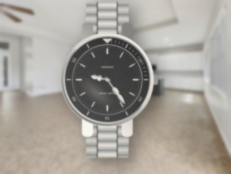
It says 9:24
